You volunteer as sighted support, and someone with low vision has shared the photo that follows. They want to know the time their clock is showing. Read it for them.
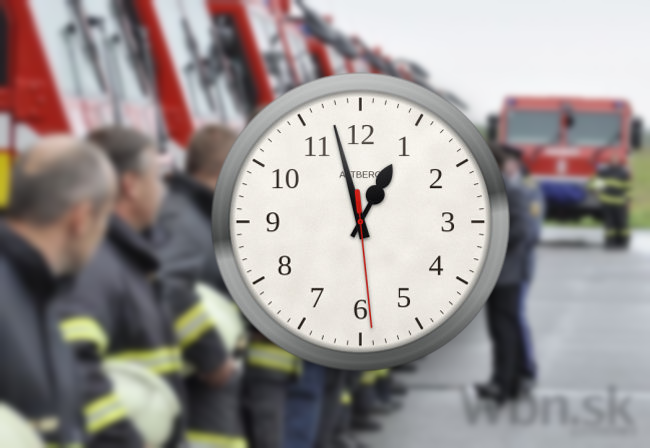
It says 12:57:29
